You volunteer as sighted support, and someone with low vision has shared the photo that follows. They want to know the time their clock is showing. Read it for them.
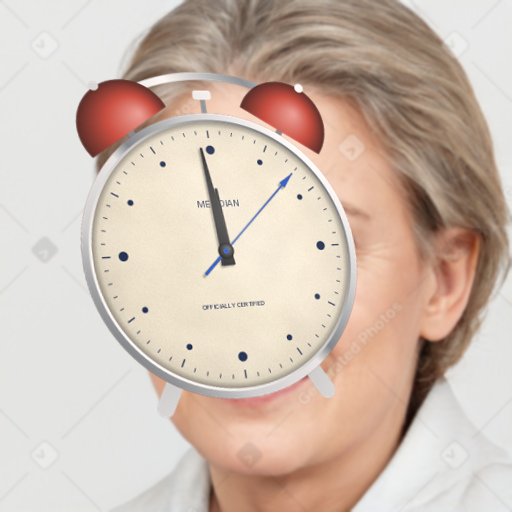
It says 11:59:08
